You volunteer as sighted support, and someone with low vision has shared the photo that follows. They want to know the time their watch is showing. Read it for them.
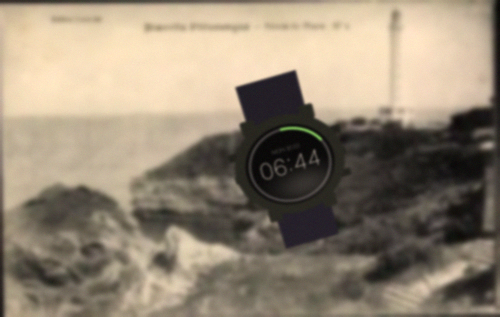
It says 6:44
